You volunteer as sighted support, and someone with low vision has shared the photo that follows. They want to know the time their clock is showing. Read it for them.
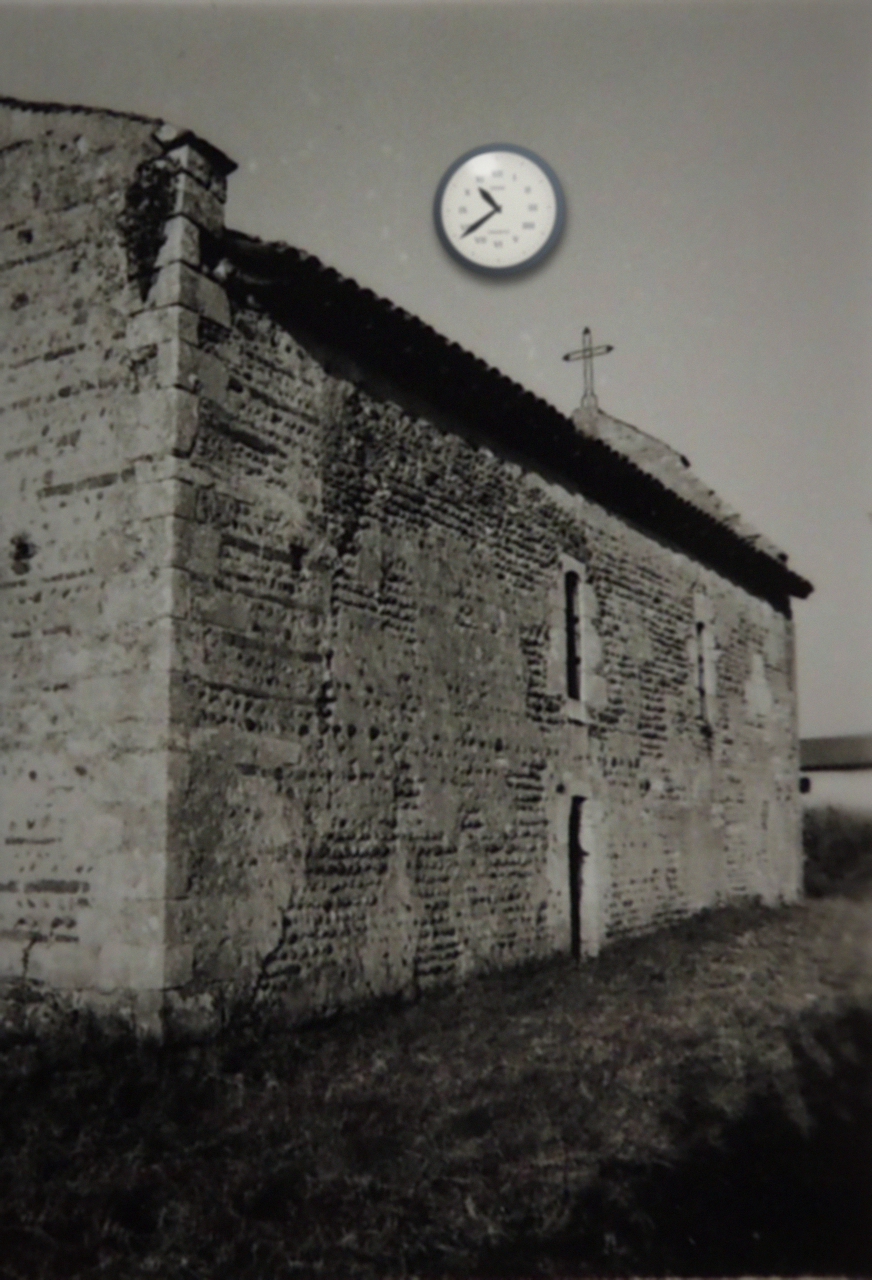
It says 10:39
